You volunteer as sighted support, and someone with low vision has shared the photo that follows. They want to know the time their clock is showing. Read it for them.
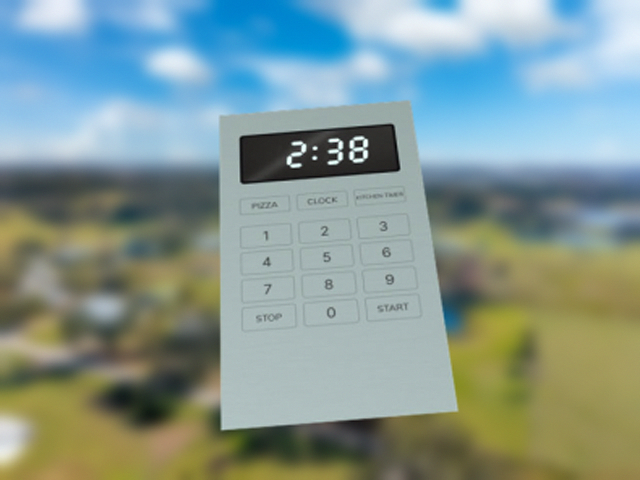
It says 2:38
